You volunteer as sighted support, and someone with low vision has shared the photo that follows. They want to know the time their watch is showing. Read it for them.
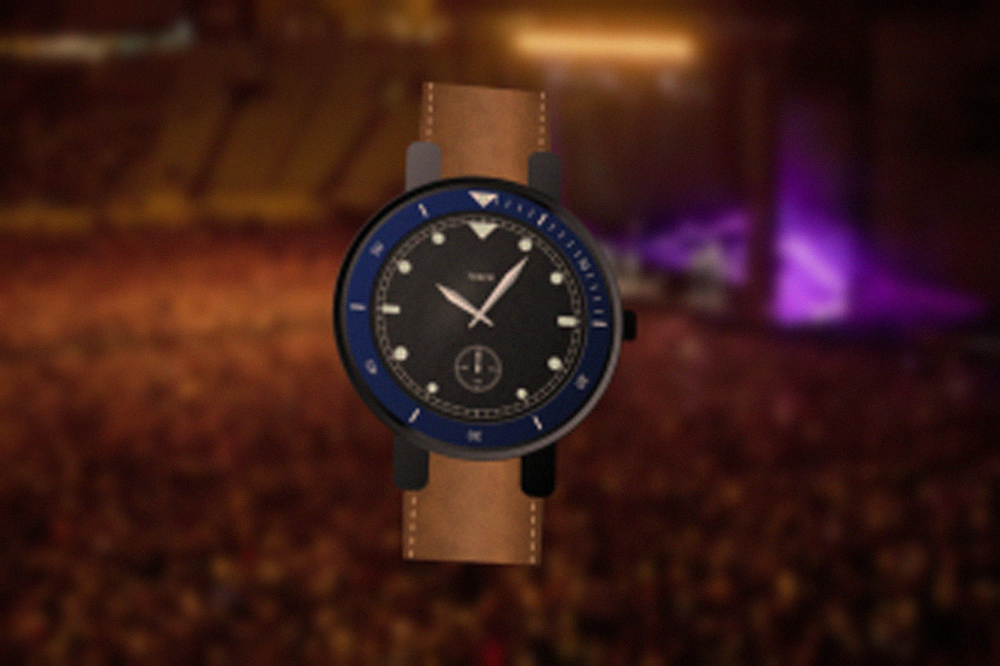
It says 10:06
